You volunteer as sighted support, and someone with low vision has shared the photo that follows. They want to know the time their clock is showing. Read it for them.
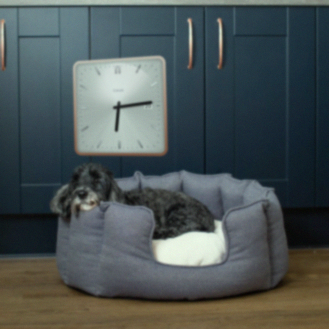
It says 6:14
